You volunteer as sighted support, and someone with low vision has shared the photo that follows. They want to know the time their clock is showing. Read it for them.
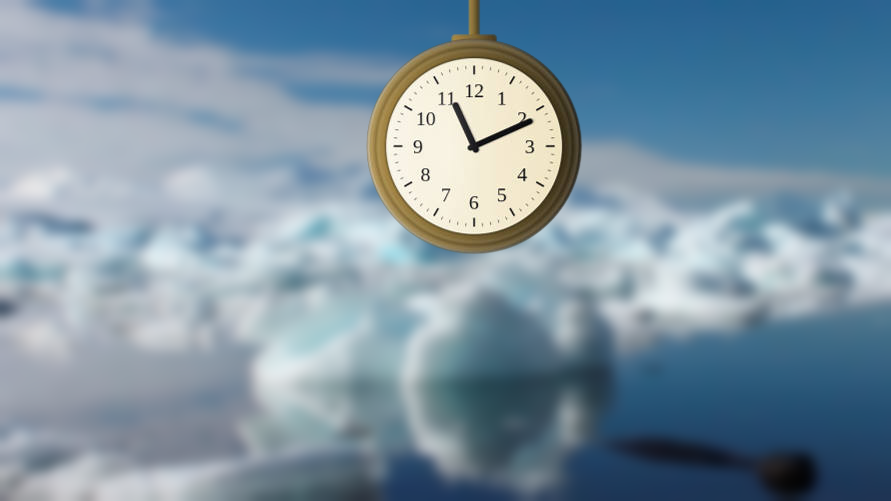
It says 11:11
